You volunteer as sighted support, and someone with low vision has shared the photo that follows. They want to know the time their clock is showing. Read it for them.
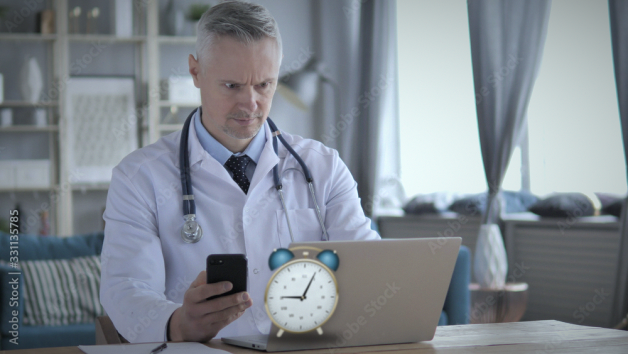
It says 9:04
